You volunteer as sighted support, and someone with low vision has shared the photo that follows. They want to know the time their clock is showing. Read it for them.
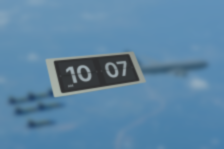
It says 10:07
